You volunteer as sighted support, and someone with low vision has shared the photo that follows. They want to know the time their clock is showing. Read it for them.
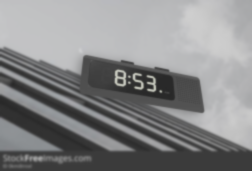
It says 8:53
